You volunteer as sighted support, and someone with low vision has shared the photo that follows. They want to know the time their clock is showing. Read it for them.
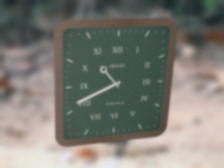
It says 10:41
